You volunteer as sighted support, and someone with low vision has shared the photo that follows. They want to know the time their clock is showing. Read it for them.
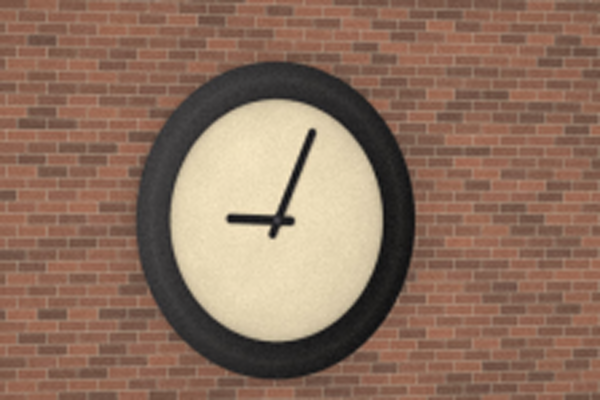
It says 9:04
